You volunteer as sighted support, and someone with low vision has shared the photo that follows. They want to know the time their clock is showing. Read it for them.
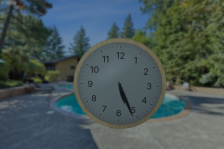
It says 5:26
